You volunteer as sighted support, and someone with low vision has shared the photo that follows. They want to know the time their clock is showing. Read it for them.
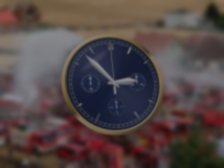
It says 2:53
